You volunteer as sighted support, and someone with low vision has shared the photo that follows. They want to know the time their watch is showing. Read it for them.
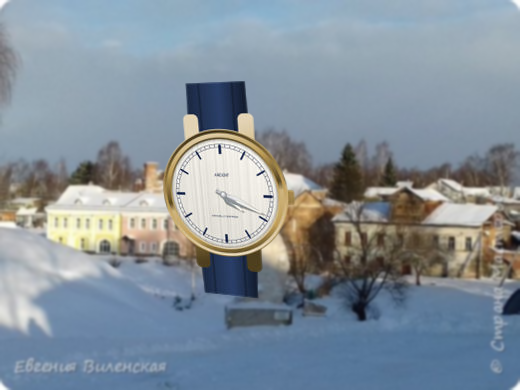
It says 4:19
